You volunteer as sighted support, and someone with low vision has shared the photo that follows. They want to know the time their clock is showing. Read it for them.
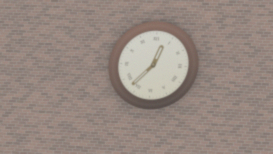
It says 12:37
